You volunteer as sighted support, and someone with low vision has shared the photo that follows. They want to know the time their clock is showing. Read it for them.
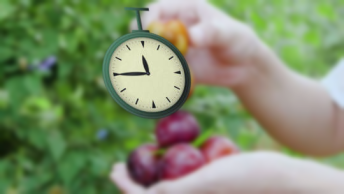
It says 11:45
